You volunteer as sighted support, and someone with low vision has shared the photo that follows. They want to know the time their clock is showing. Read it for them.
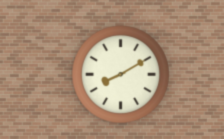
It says 8:10
